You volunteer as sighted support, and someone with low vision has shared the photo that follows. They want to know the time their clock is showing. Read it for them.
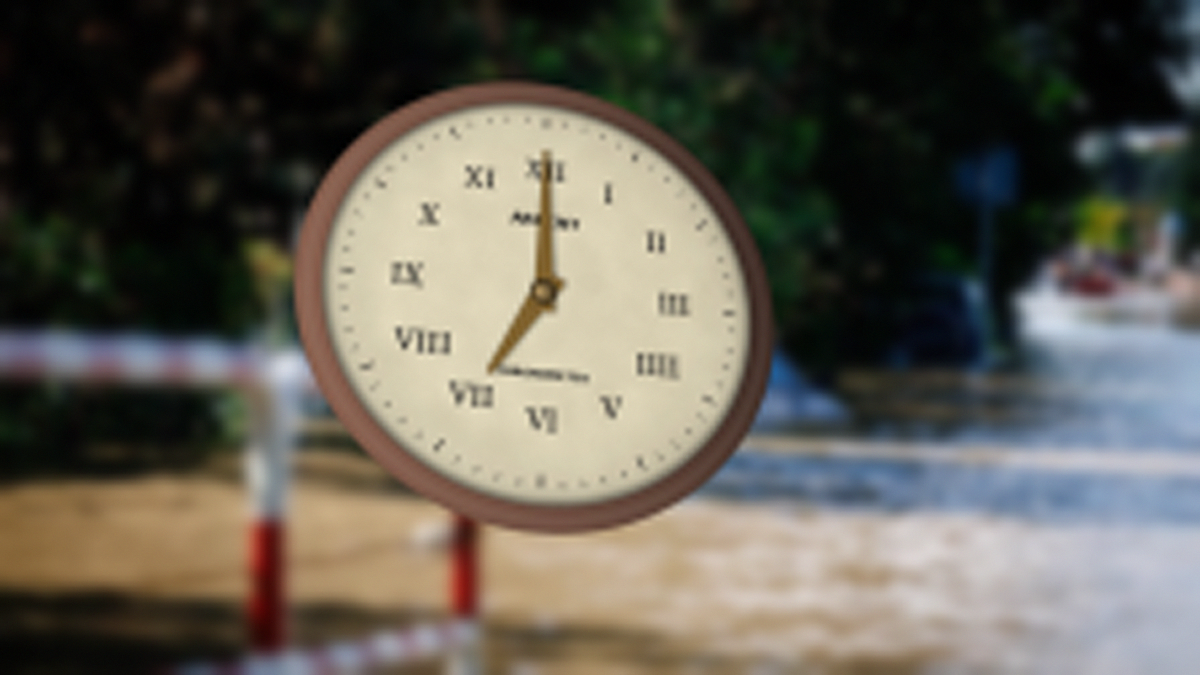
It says 7:00
